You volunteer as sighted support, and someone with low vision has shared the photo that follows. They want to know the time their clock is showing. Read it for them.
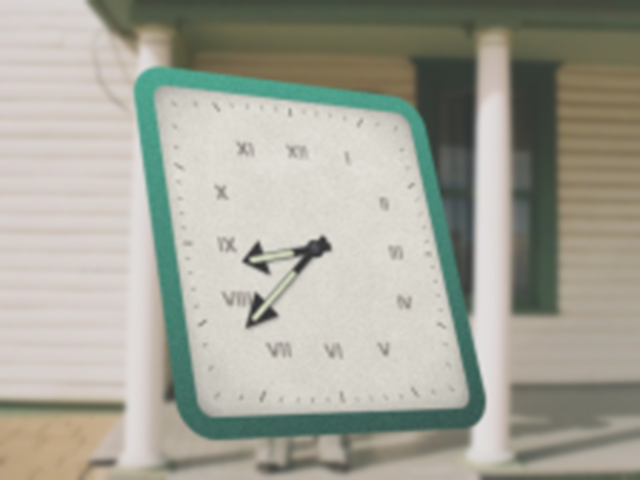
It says 8:38
